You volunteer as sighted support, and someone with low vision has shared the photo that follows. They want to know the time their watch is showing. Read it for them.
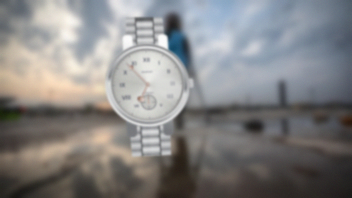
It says 6:53
